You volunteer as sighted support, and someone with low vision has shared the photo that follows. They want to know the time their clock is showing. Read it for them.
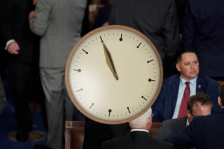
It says 10:55
